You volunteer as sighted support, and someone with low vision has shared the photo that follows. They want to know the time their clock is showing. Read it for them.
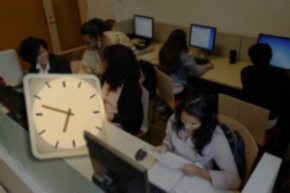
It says 6:48
